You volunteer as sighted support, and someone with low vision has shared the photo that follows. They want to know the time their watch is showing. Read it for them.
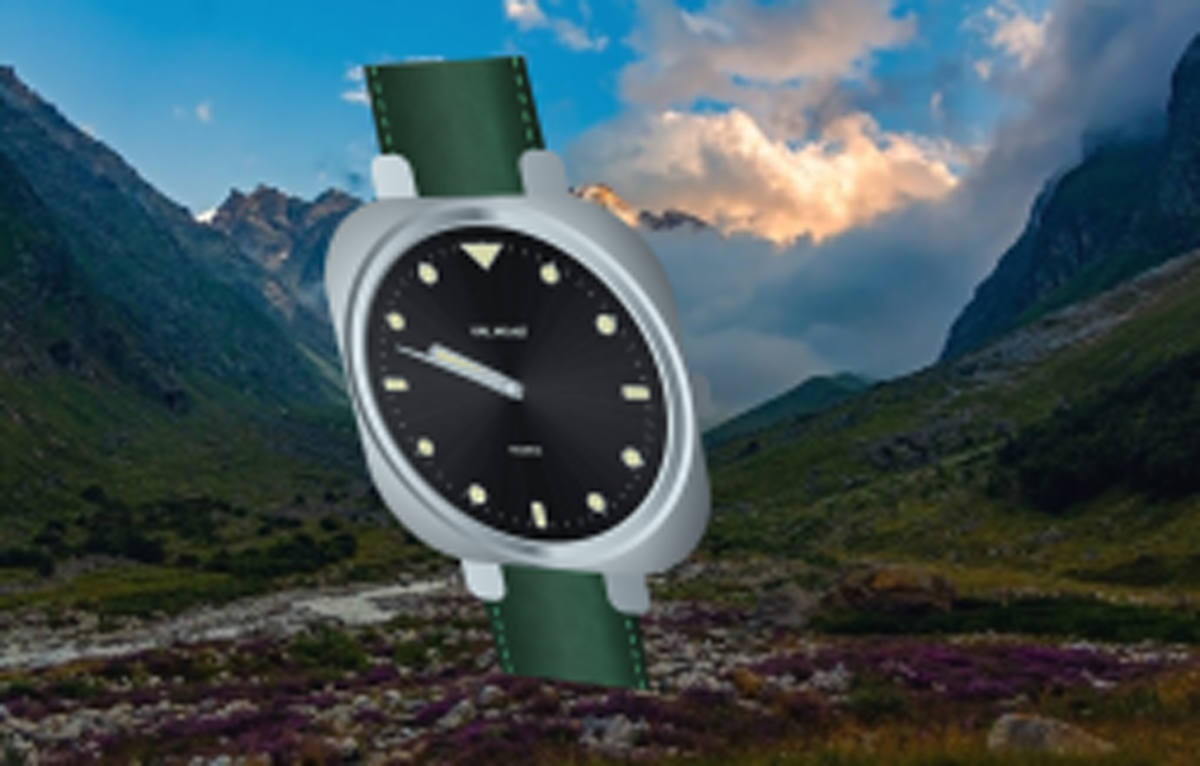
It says 9:48
